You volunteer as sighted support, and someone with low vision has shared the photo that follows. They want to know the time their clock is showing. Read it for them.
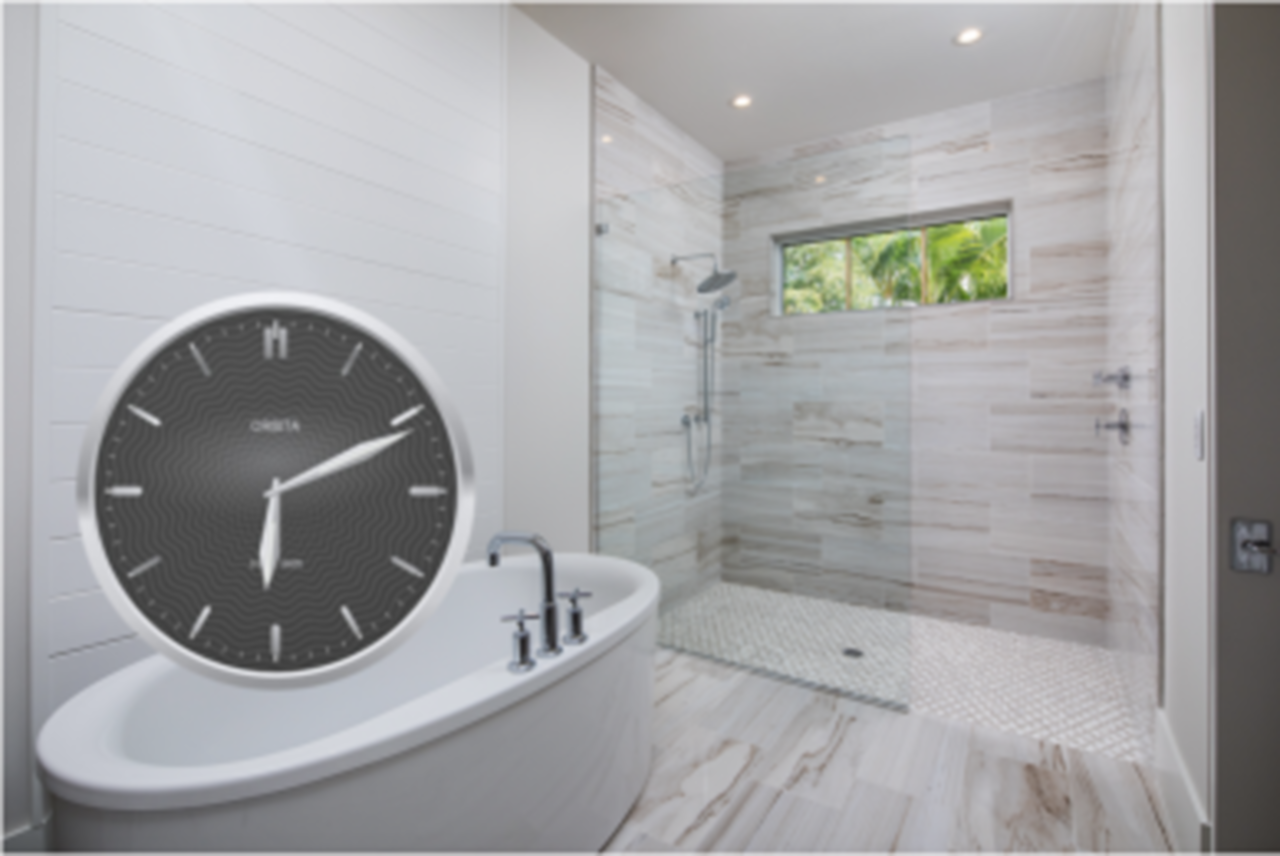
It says 6:11
